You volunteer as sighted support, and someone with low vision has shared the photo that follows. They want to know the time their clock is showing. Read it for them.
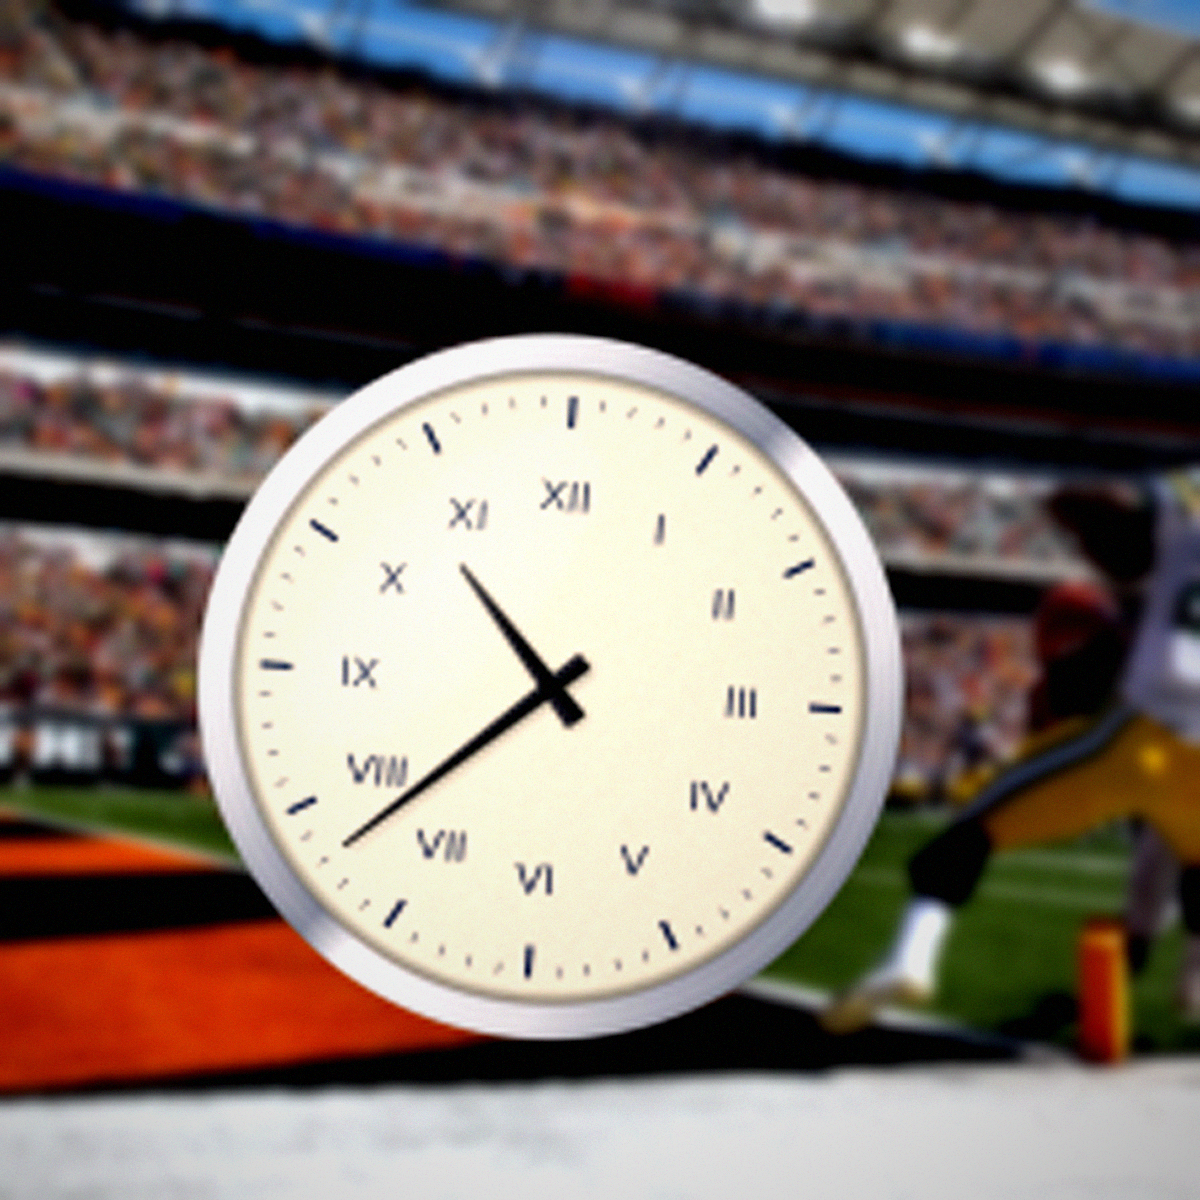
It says 10:38
